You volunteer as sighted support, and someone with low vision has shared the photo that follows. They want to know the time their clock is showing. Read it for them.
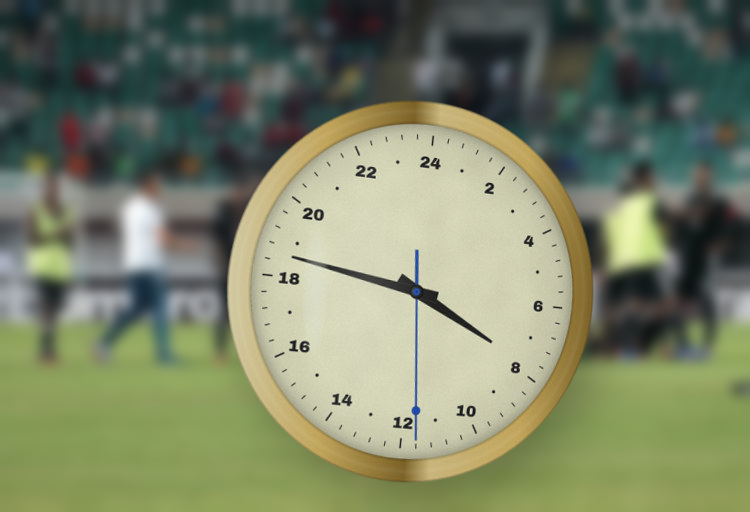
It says 7:46:29
